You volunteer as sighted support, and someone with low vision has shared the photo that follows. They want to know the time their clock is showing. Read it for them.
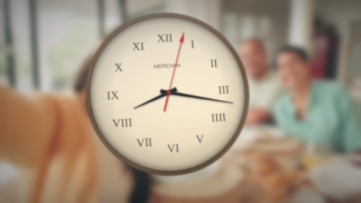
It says 8:17:03
